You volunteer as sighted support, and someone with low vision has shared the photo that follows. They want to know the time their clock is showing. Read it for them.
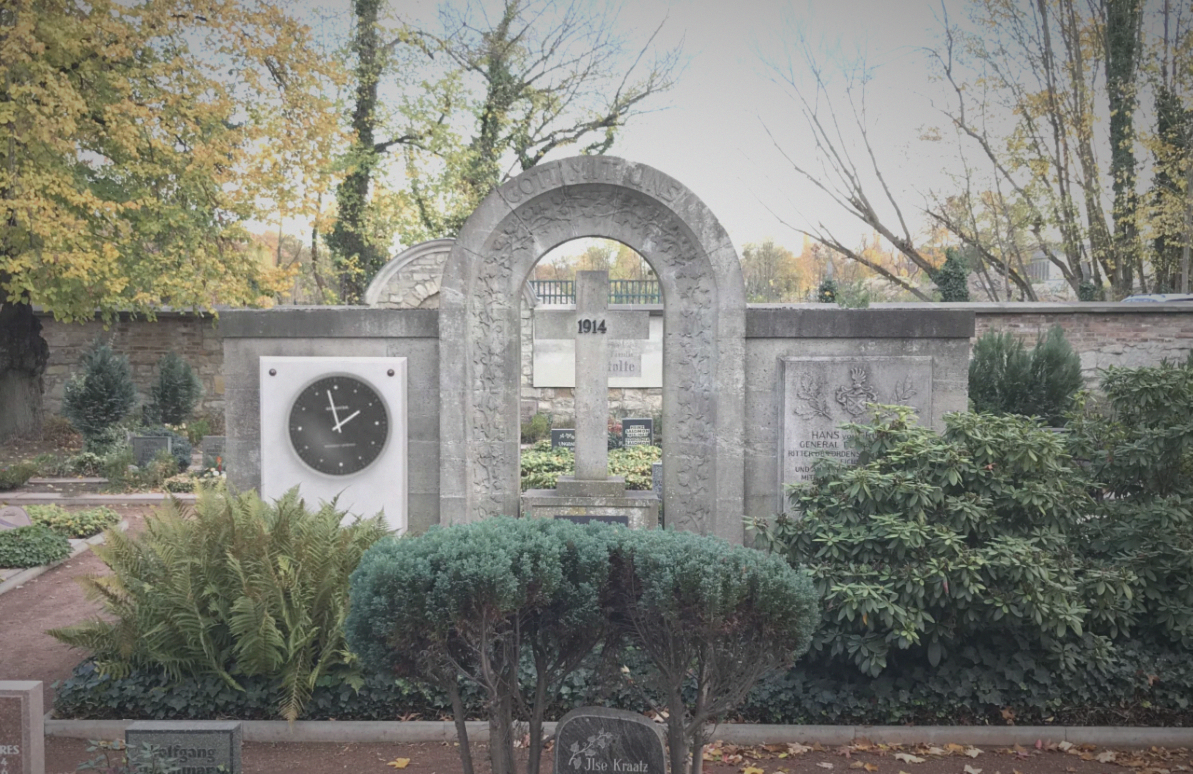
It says 1:58
